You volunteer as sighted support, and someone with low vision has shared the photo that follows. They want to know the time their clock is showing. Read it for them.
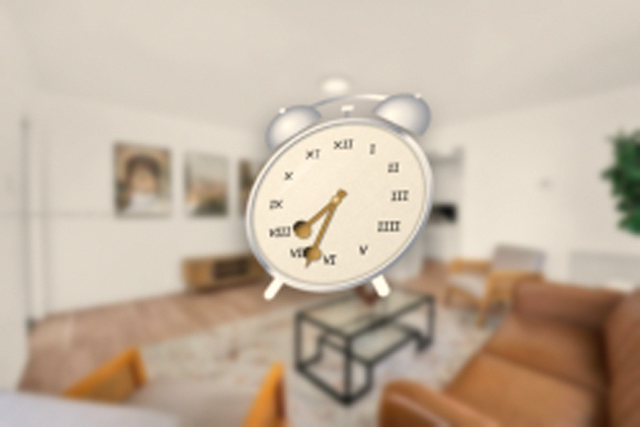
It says 7:33
